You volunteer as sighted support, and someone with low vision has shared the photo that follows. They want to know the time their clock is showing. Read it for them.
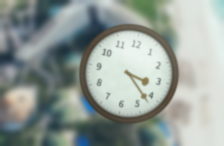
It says 3:22
